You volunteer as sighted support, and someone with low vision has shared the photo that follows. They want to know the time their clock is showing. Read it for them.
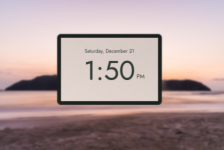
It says 1:50
